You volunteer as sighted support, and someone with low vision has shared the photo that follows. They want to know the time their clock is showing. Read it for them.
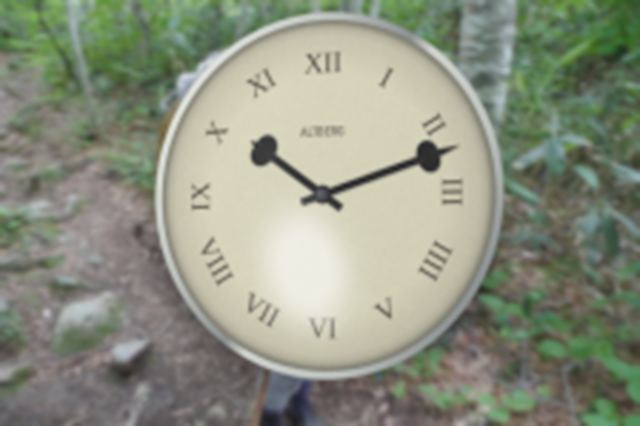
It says 10:12
